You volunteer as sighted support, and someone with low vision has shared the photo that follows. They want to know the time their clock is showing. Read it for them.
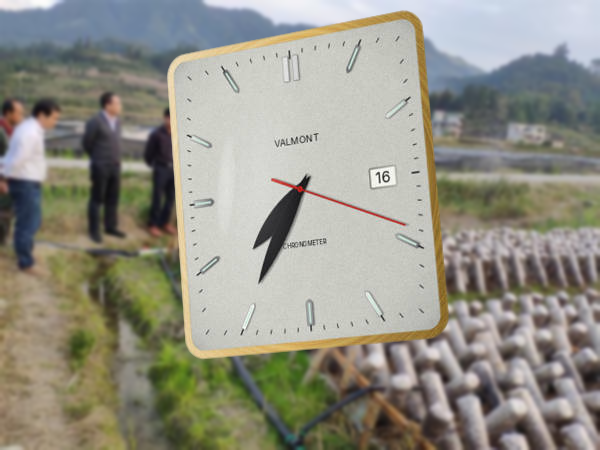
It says 7:35:19
